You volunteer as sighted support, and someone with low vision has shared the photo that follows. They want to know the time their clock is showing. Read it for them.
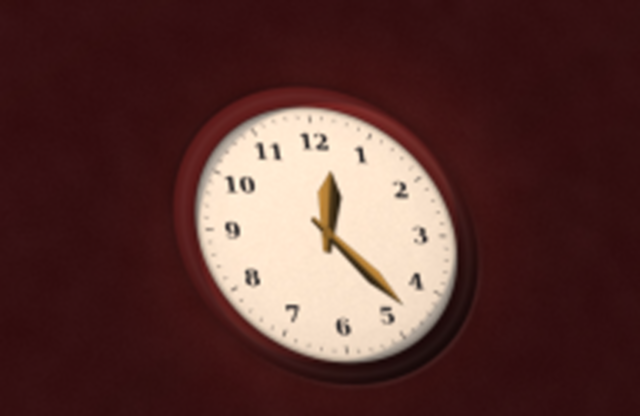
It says 12:23
